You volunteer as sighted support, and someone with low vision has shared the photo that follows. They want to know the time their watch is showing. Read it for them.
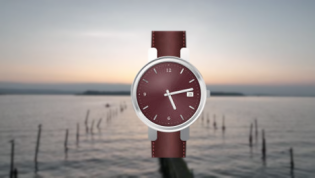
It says 5:13
